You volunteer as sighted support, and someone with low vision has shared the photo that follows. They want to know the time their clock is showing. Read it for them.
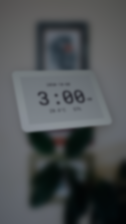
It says 3:00
